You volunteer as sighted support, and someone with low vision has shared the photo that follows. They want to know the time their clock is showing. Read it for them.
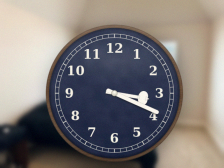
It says 3:19
